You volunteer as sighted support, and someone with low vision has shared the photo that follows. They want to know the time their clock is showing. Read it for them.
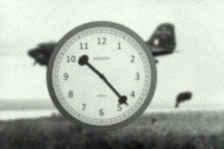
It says 10:23
